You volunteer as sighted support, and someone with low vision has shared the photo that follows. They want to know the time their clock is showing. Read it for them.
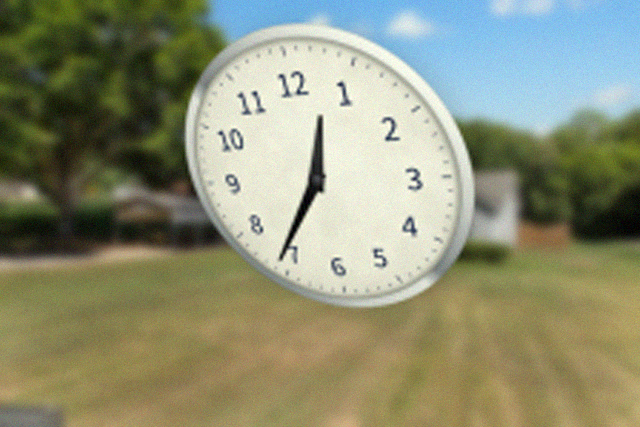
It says 12:36
